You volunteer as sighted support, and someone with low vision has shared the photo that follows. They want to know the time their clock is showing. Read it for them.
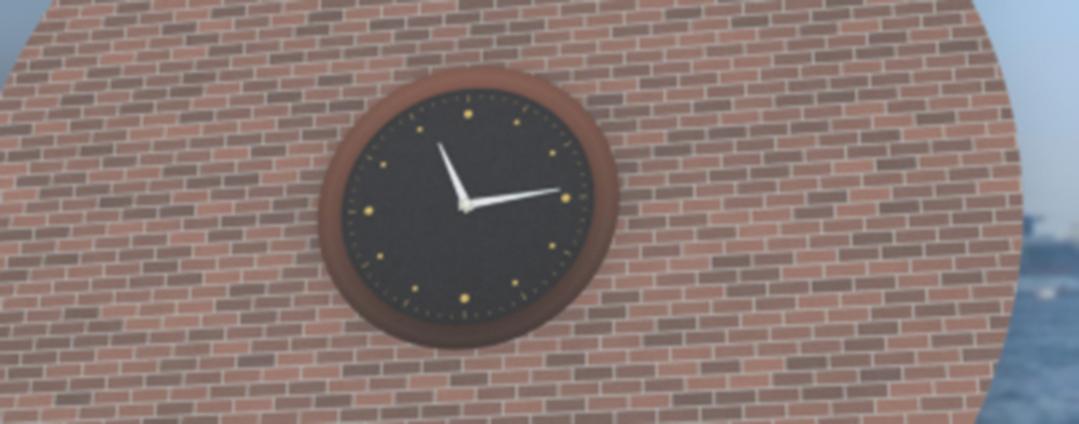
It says 11:14
